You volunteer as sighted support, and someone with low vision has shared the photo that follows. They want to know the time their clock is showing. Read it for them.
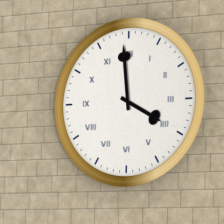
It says 3:59
